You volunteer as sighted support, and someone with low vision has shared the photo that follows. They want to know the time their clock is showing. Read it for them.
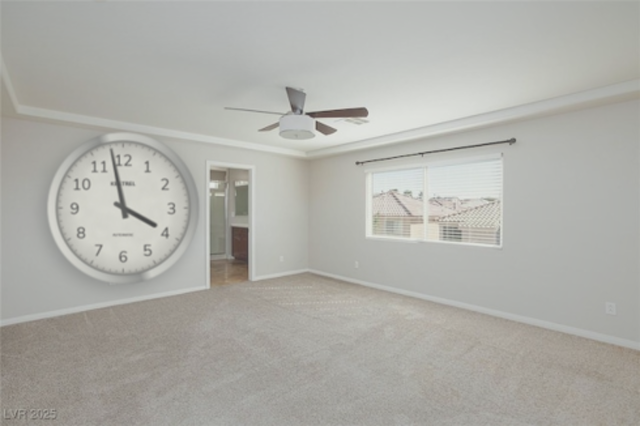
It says 3:58
